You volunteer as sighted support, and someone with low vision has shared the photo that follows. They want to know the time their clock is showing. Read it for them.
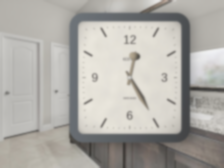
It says 12:25
